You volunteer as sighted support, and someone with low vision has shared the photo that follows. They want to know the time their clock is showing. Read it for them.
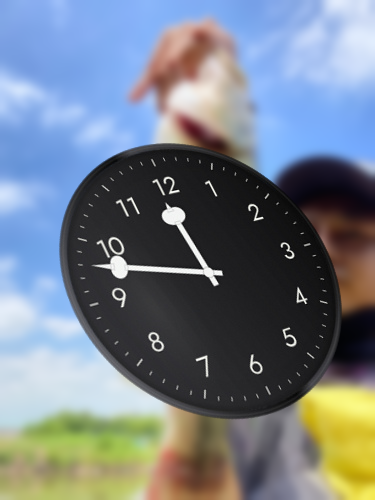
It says 11:48
